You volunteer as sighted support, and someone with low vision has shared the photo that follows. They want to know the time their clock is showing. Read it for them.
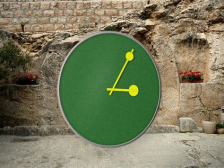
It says 3:05
